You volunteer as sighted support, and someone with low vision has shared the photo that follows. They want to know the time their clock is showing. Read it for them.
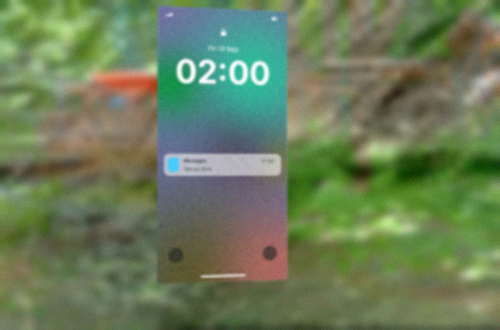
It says 2:00
